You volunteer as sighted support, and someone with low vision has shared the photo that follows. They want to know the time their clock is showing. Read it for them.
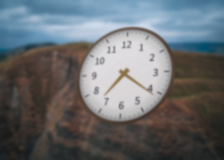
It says 7:21
